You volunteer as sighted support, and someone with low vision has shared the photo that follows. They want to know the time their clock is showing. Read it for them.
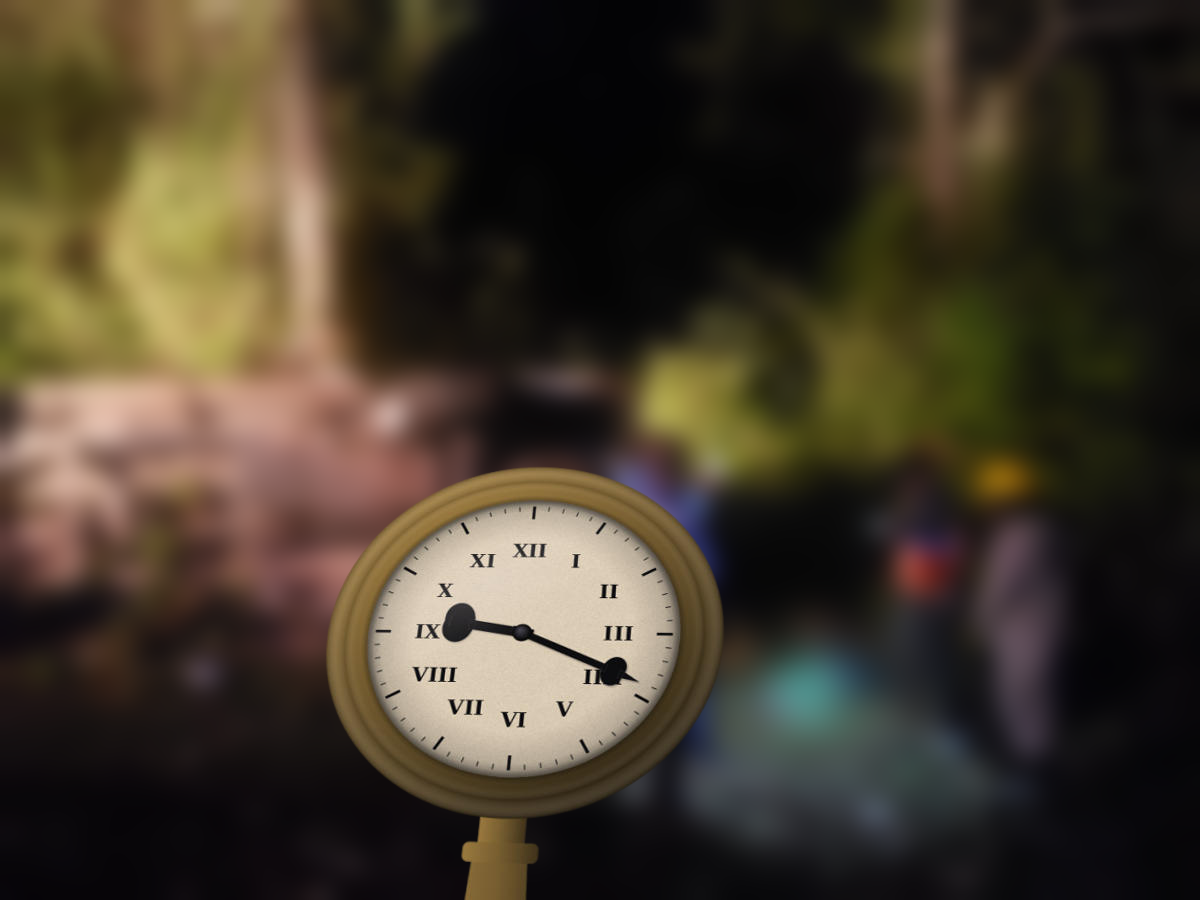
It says 9:19
